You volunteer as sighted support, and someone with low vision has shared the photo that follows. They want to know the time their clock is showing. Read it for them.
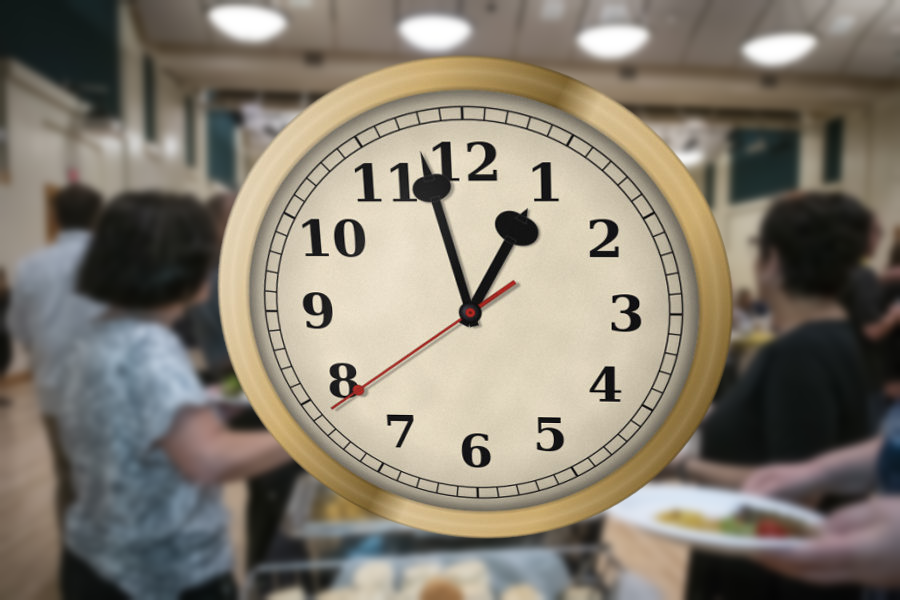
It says 12:57:39
